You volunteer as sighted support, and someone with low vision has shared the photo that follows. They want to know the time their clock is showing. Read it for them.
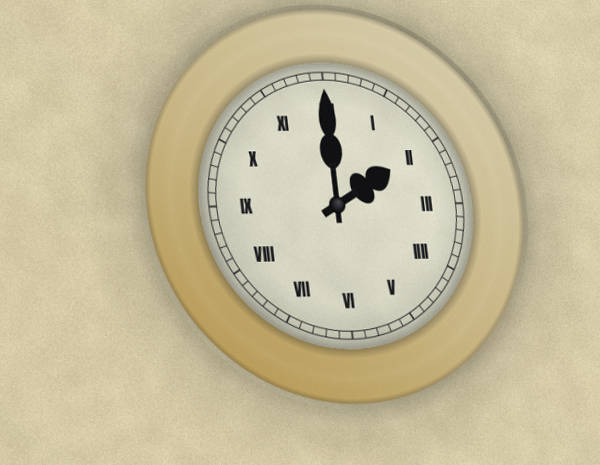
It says 2:00
